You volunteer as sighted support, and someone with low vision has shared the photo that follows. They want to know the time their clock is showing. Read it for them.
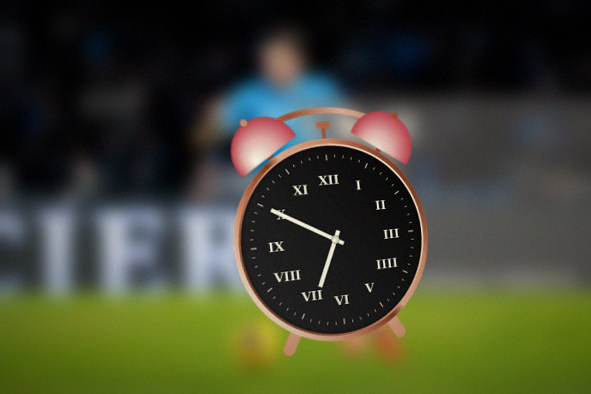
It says 6:50
